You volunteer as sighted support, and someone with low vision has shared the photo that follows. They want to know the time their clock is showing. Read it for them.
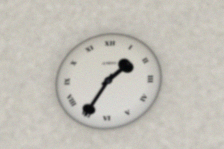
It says 1:35
